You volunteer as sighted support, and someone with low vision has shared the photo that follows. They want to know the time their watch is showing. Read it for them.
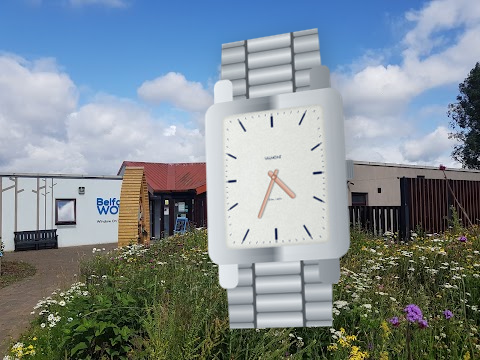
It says 4:34
